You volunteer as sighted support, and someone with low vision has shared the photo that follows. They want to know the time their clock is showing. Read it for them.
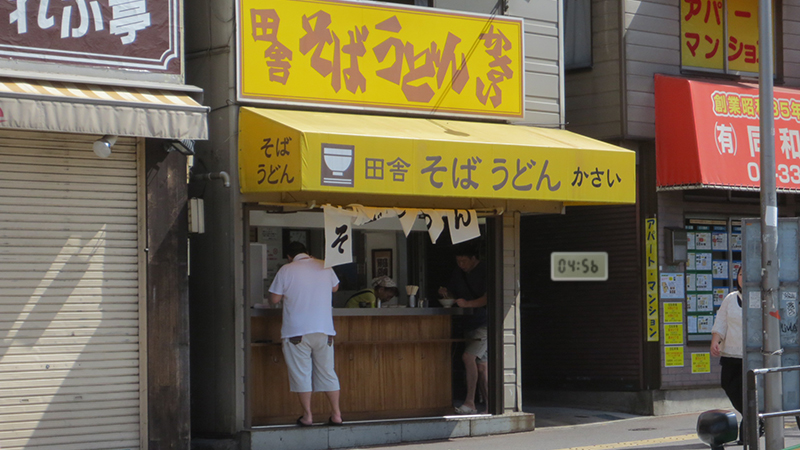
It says 4:56
